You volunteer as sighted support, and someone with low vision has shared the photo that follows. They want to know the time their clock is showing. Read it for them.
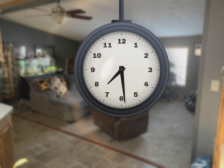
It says 7:29
